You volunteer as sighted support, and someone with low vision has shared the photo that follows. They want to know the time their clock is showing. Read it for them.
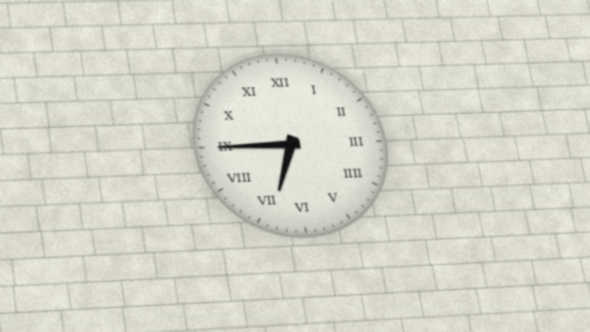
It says 6:45
